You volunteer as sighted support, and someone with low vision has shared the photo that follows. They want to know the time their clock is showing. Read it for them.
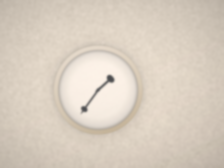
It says 1:36
